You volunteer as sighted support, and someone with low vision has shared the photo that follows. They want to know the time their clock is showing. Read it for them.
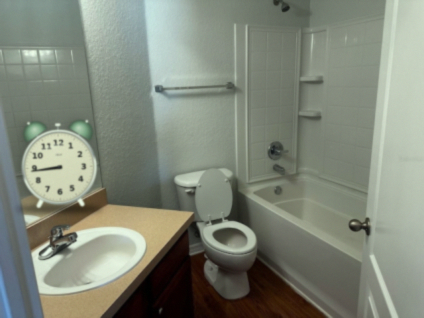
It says 8:44
